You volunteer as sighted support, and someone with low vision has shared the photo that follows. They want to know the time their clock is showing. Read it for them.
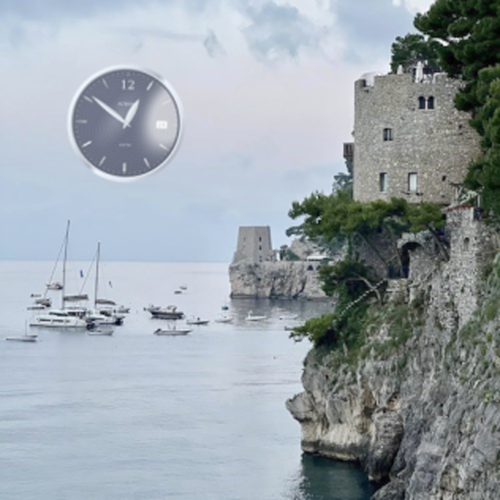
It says 12:51
